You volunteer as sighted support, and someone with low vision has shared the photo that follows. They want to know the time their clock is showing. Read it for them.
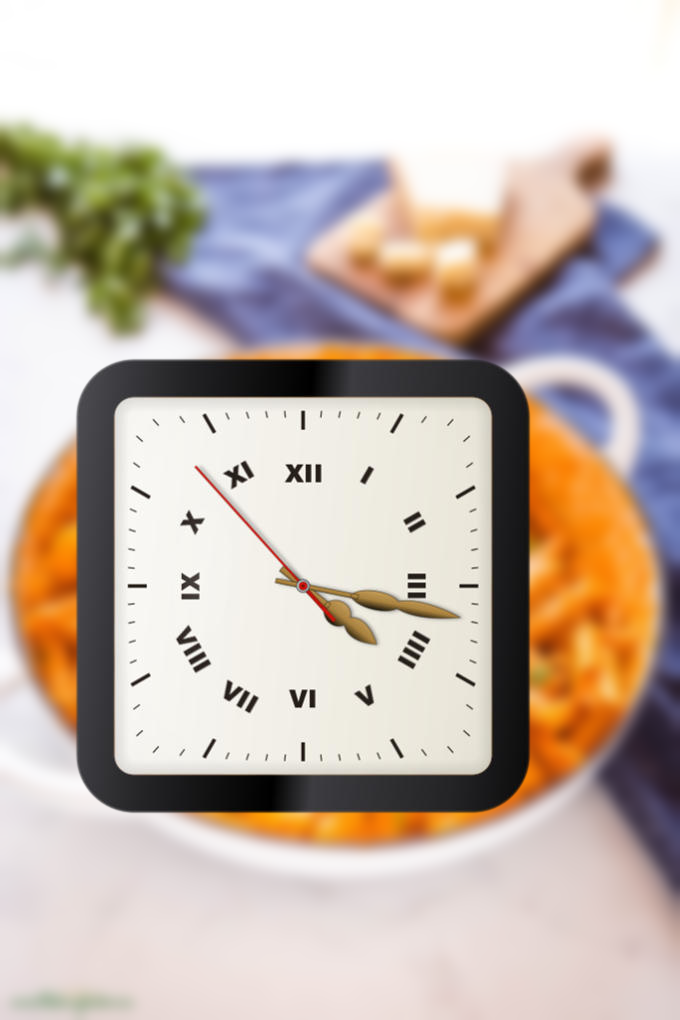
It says 4:16:53
